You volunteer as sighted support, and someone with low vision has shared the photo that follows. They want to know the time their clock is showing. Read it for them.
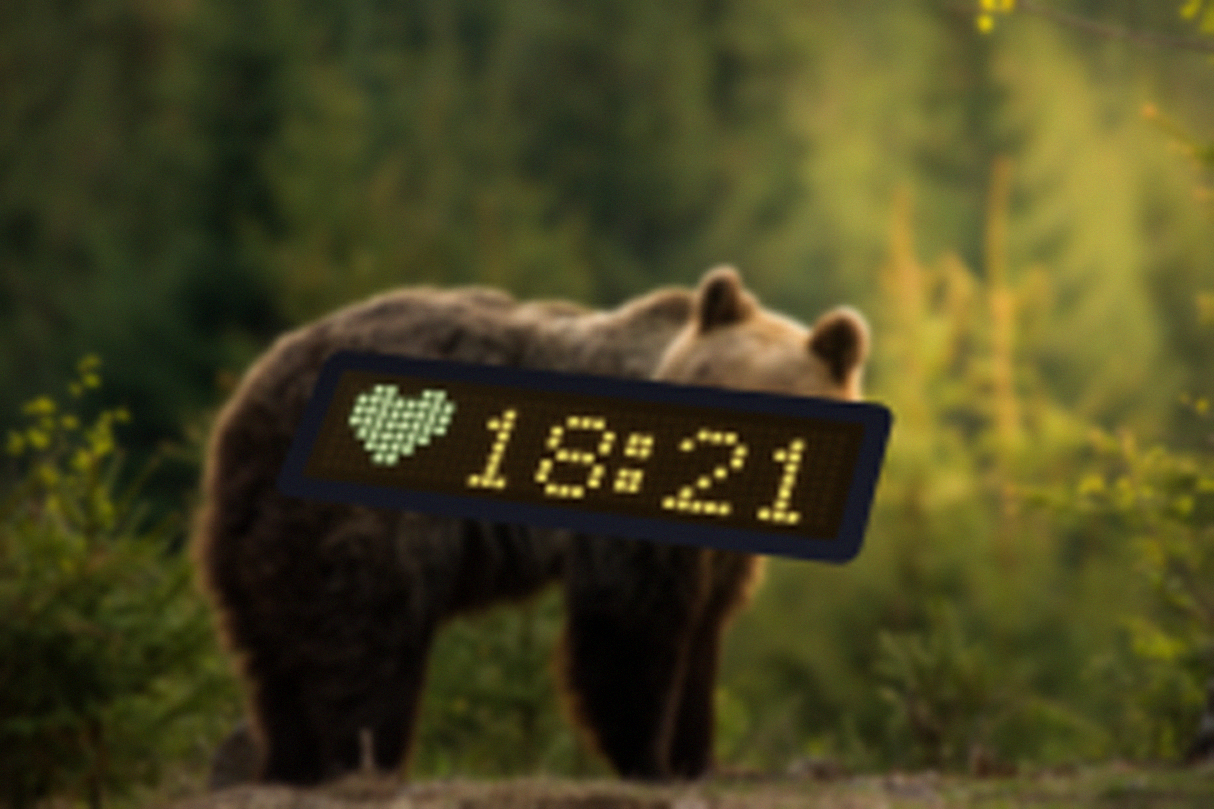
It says 18:21
